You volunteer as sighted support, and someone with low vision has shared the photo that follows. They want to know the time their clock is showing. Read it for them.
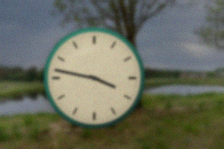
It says 3:47
